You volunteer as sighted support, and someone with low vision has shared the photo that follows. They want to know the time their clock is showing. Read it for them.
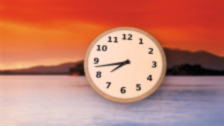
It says 7:43
